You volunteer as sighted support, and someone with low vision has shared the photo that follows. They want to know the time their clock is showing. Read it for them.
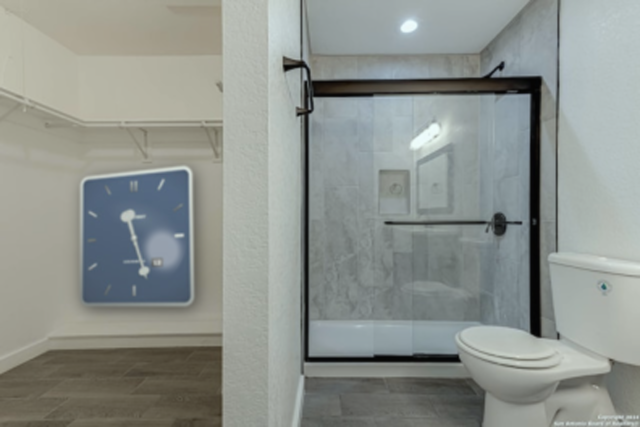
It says 11:27
